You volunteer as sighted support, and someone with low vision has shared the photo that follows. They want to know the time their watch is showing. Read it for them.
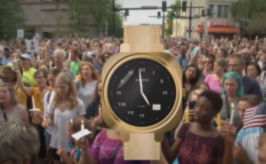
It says 4:59
